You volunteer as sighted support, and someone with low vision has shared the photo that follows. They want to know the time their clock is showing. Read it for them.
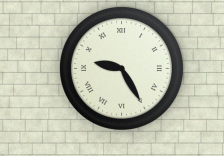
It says 9:25
